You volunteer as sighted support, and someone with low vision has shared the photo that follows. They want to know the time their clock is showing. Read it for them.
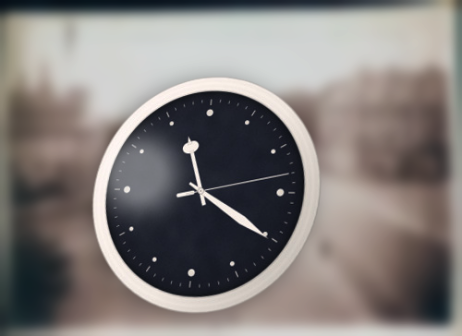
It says 11:20:13
